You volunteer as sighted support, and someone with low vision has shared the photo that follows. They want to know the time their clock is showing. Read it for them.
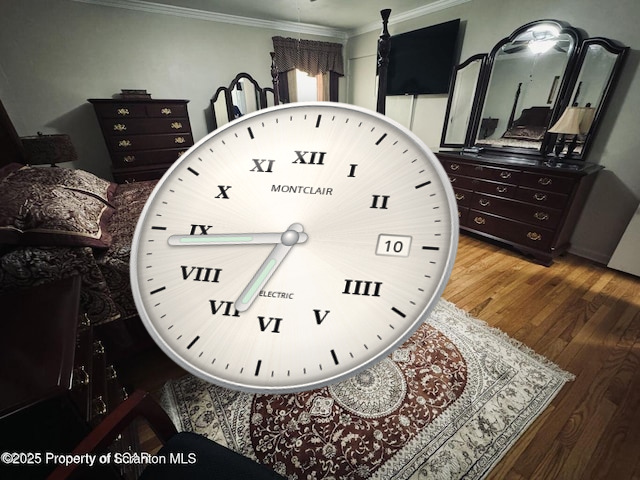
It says 6:44
